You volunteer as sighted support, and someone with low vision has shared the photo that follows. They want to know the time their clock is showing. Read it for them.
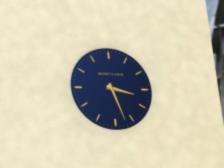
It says 3:27
